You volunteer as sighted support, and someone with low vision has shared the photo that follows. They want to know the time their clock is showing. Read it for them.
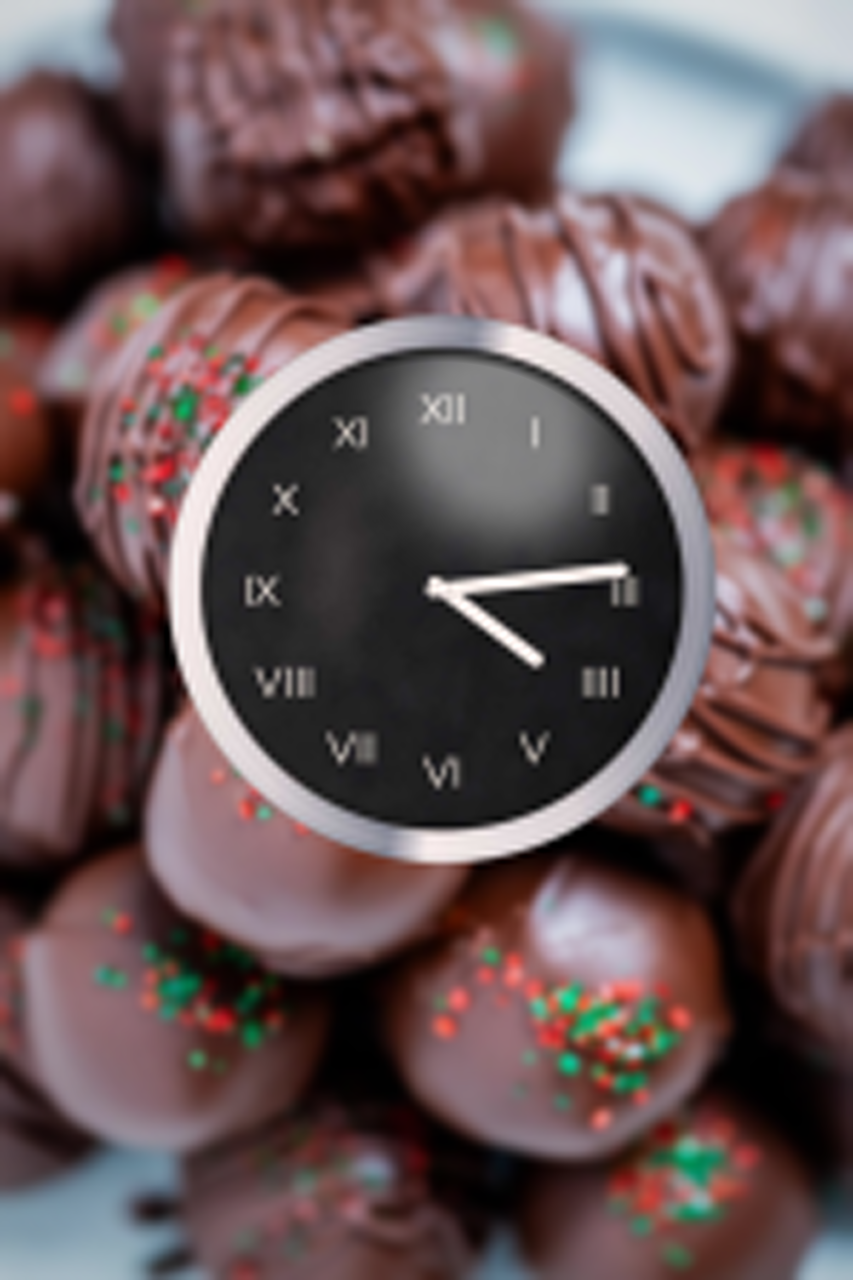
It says 4:14
